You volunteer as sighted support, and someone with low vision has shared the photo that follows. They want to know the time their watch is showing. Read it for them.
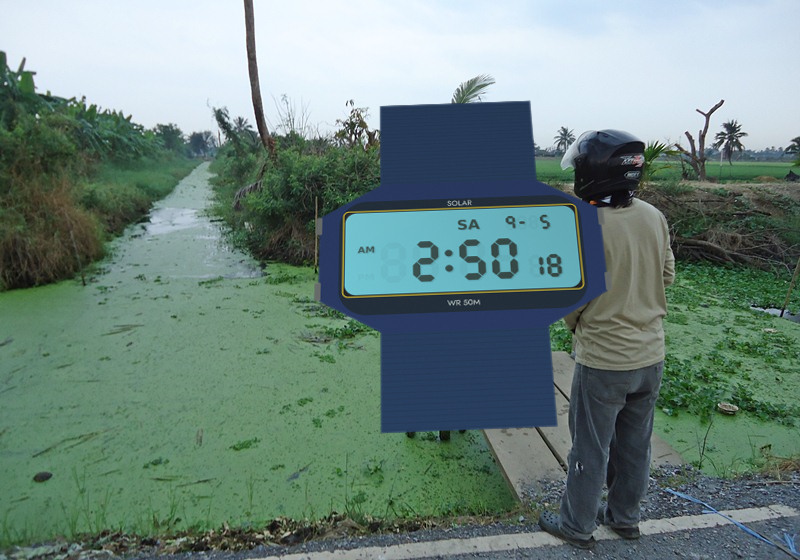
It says 2:50:18
